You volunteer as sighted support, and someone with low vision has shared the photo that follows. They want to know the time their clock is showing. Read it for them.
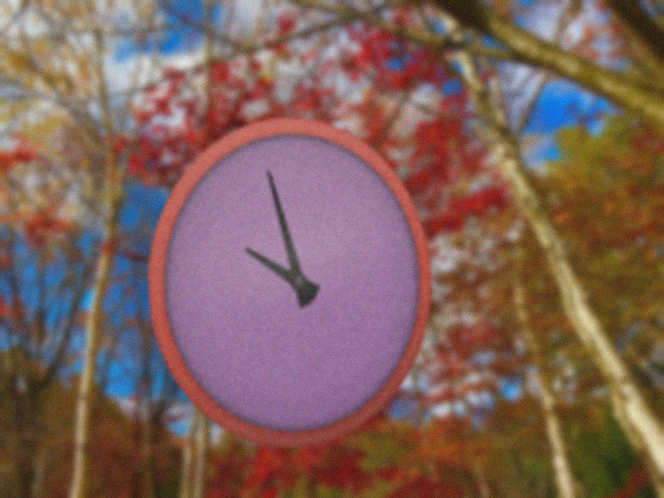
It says 9:57
